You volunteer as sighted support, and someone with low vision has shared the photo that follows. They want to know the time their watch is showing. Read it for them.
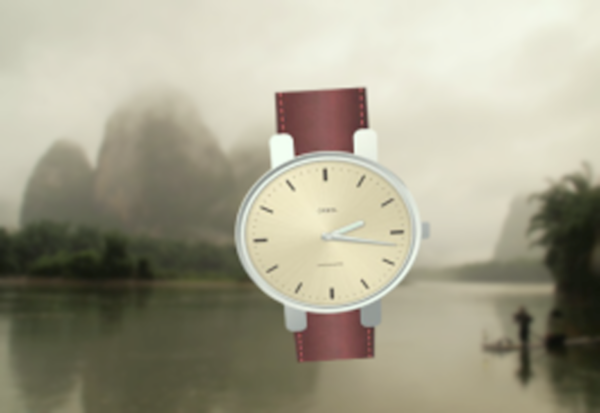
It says 2:17
